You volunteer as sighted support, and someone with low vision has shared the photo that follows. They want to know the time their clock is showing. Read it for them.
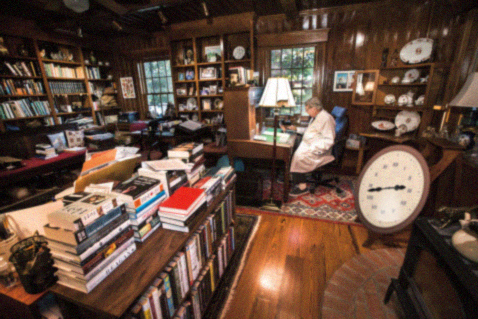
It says 2:43
